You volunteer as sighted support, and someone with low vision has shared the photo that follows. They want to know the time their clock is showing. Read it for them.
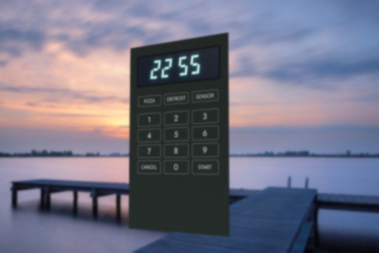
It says 22:55
